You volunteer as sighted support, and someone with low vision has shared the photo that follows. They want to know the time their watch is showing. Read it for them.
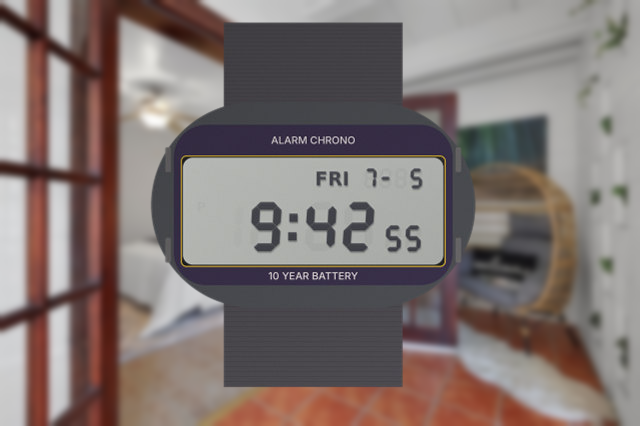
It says 9:42:55
